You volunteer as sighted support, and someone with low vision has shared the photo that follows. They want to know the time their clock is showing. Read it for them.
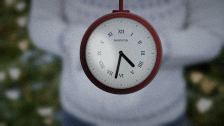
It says 4:32
